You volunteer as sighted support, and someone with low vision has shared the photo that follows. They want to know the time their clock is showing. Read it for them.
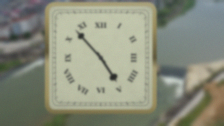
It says 4:53
